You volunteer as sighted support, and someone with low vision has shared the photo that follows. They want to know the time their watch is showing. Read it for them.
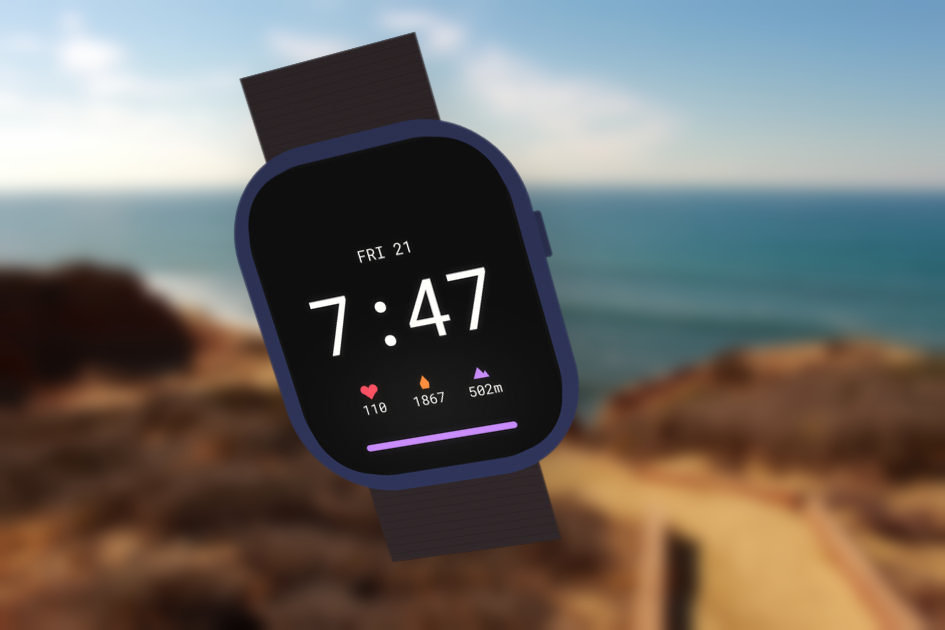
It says 7:47
